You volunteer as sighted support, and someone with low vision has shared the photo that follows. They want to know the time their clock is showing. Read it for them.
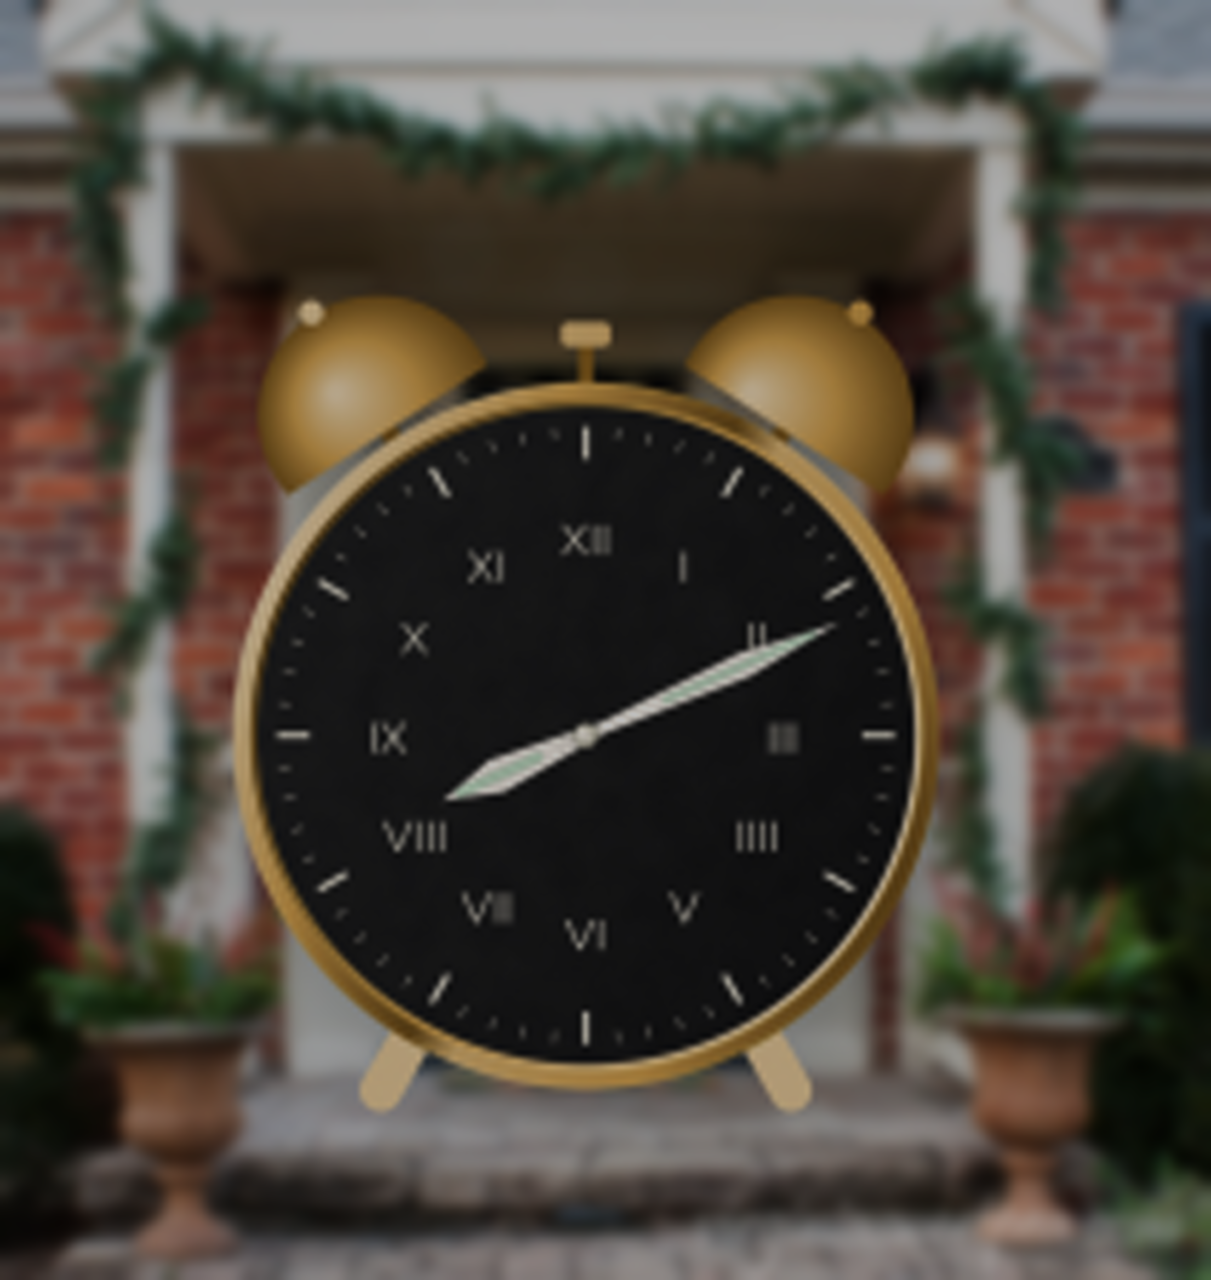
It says 8:11
